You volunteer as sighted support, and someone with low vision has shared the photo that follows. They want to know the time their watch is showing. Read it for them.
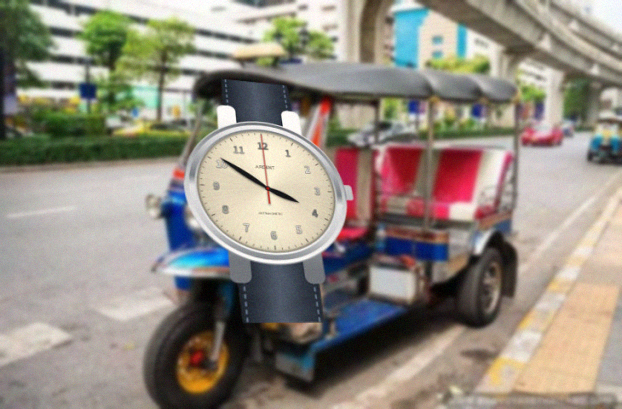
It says 3:51:00
